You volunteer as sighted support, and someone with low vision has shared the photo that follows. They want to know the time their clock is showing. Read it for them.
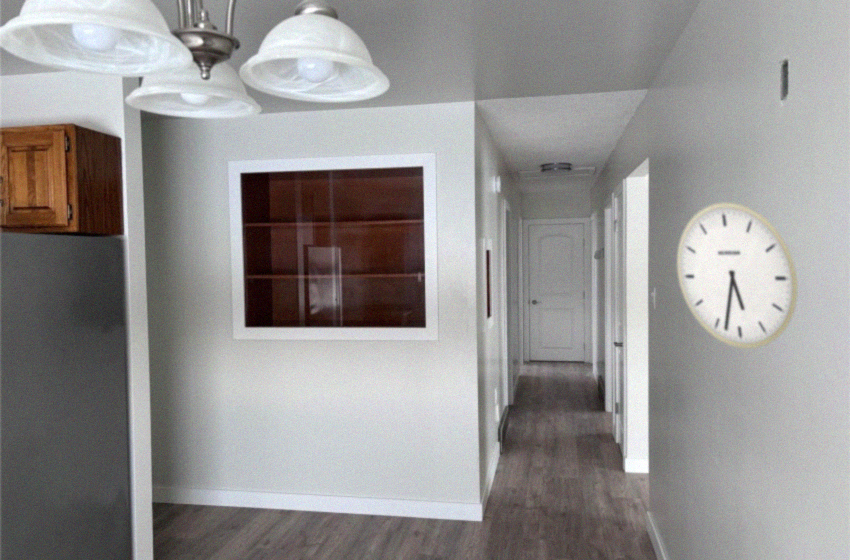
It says 5:33
